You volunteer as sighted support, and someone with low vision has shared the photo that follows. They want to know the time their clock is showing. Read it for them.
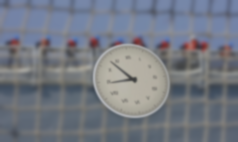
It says 8:53
